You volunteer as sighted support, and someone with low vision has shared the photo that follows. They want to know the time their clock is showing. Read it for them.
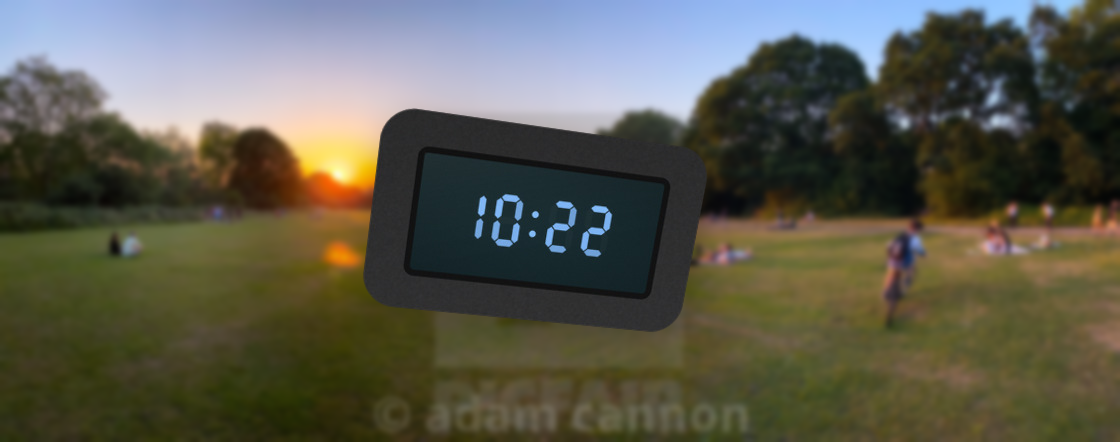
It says 10:22
